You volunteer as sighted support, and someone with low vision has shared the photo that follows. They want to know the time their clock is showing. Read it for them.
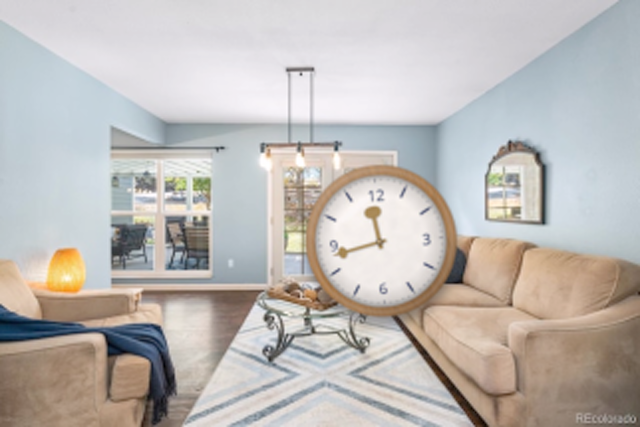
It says 11:43
